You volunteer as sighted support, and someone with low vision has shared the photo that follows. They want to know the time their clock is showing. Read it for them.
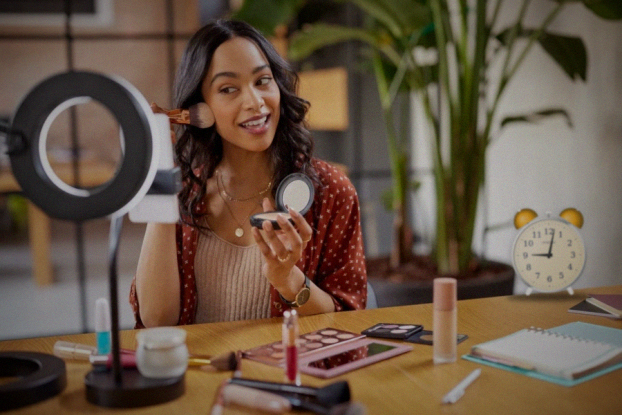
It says 9:02
